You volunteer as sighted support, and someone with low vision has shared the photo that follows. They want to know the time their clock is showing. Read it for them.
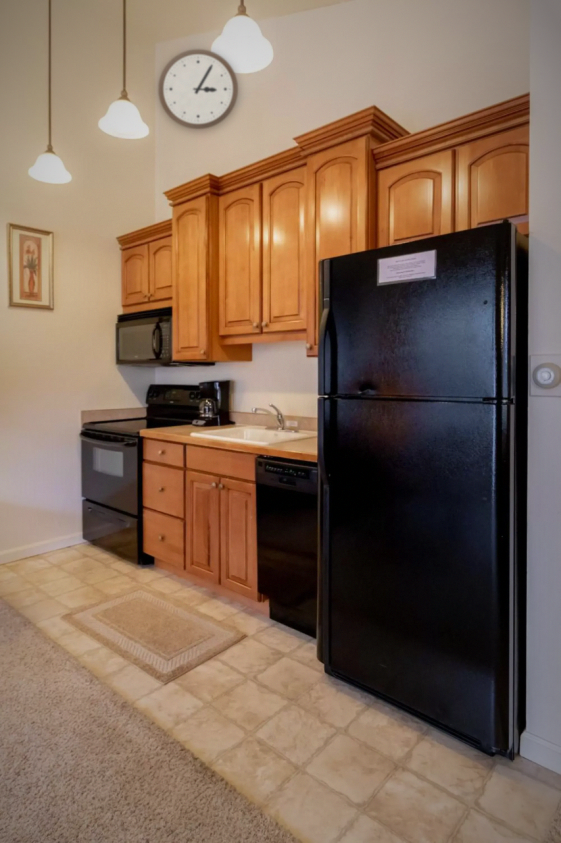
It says 3:05
